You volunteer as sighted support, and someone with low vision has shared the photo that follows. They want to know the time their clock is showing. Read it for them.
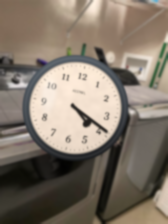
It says 4:19
